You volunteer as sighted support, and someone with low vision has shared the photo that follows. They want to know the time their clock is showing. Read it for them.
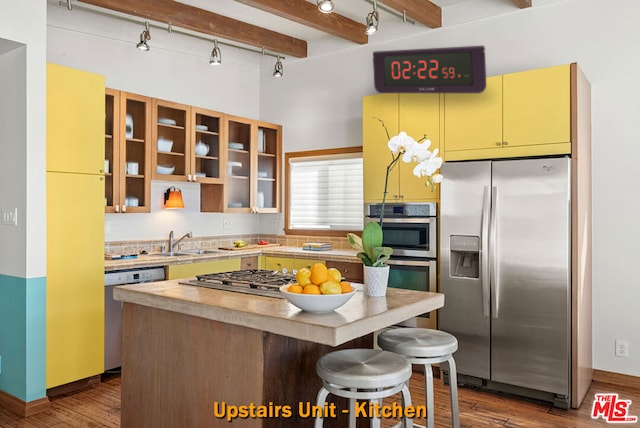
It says 2:22:59
